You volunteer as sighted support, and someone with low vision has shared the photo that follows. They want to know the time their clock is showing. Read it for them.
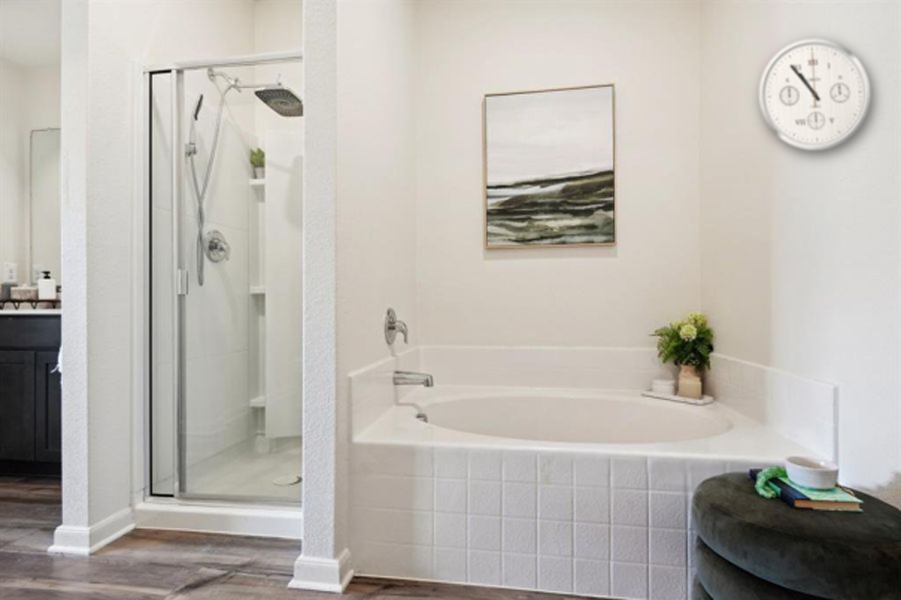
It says 10:54
